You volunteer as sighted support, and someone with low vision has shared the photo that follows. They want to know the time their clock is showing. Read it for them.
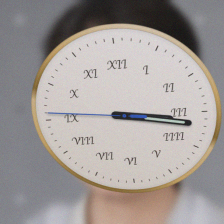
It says 3:16:46
